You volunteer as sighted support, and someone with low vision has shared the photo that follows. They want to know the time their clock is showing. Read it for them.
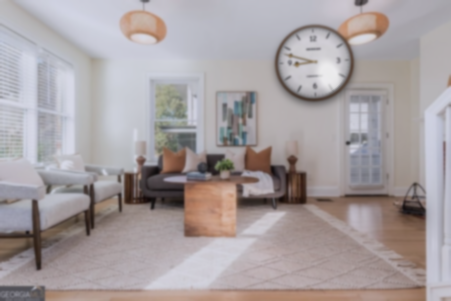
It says 8:48
